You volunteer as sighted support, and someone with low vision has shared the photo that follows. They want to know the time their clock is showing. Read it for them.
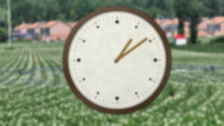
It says 1:09
